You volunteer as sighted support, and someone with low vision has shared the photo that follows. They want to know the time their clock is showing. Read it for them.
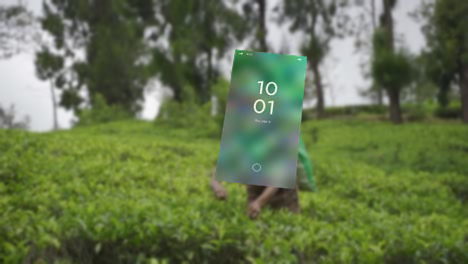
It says 10:01
